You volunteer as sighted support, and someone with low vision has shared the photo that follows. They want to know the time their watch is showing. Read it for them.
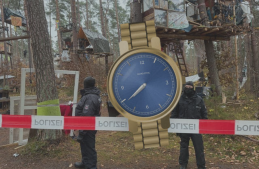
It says 7:39
